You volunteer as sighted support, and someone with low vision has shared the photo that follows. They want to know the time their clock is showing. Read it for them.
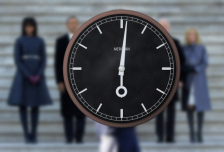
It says 6:01
